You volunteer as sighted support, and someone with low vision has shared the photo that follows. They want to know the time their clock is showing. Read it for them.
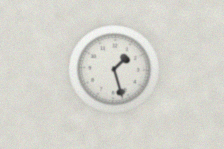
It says 1:27
